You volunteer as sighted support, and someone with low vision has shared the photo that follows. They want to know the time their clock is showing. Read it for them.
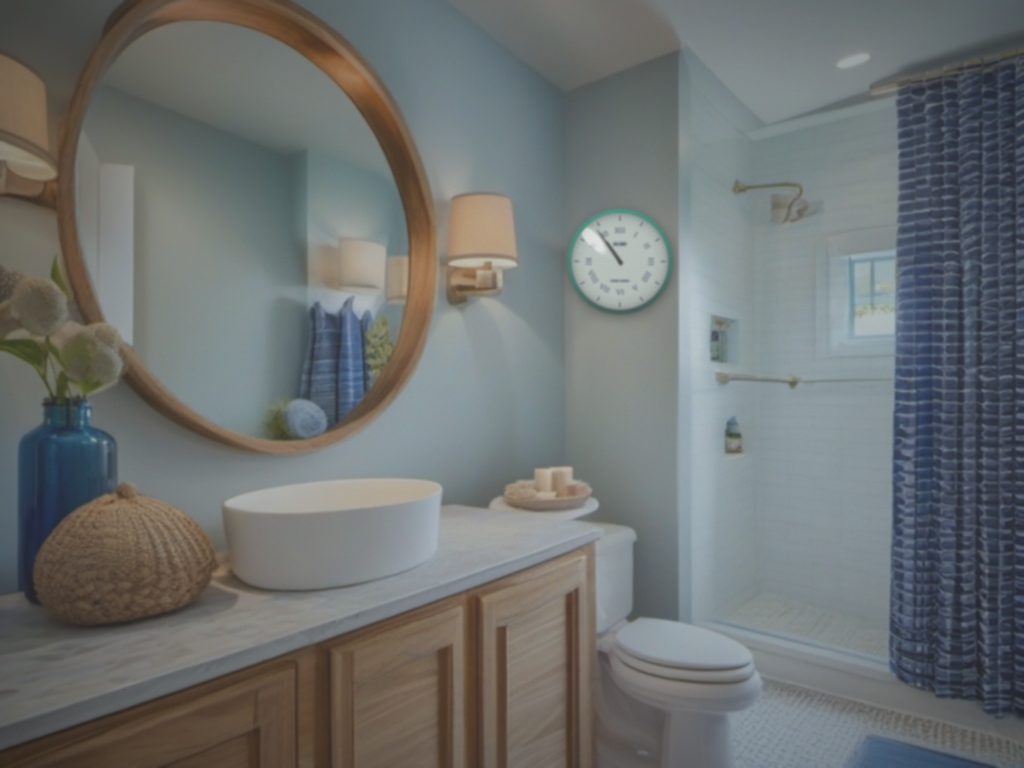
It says 10:54
